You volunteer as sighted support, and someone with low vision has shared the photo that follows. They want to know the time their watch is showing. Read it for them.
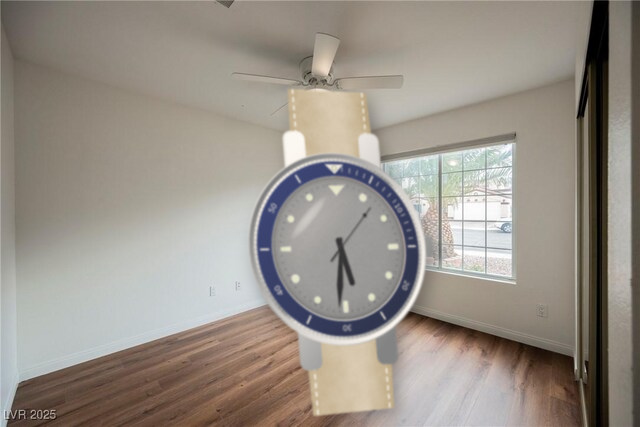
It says 5:31:07
